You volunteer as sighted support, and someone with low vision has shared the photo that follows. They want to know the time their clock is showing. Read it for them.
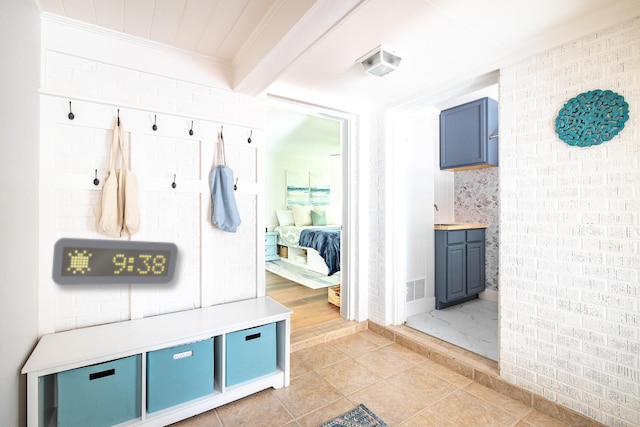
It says 9:38
